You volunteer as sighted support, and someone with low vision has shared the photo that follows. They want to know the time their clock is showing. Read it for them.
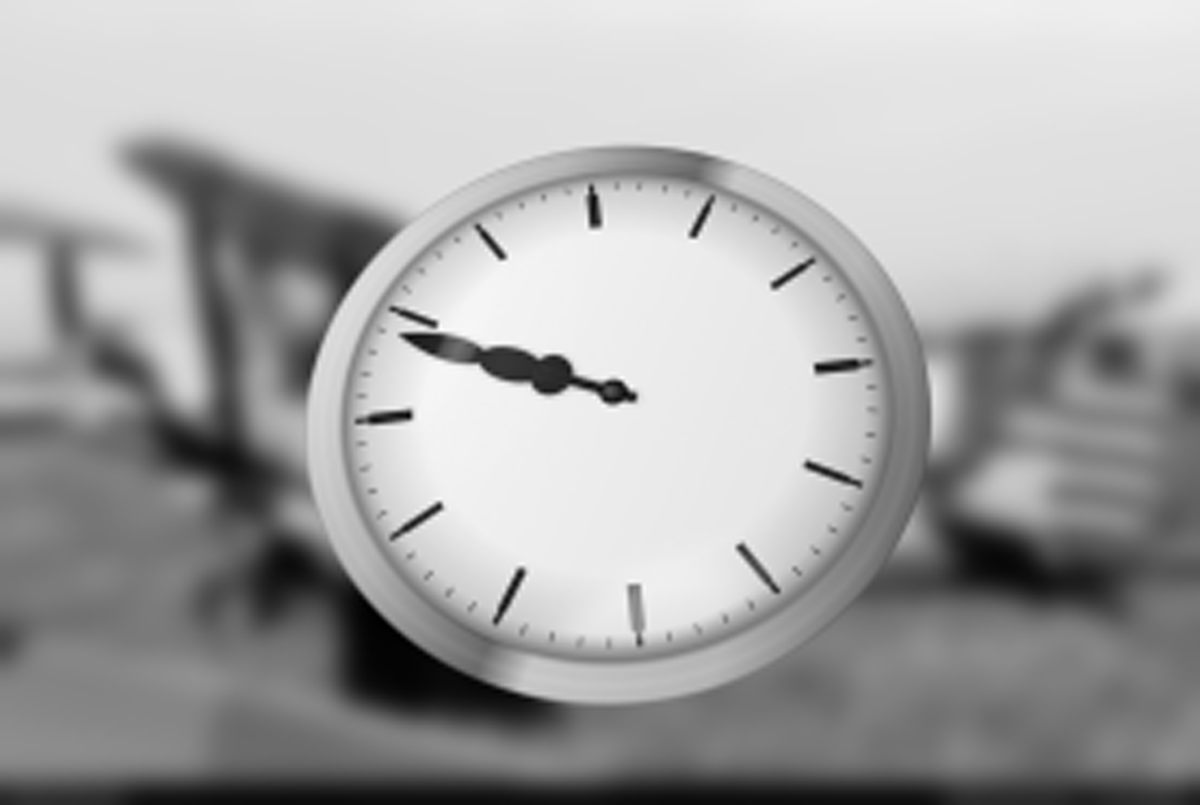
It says 9:49
